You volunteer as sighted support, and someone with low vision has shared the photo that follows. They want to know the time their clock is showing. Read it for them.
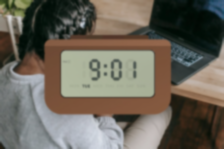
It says 9:01
